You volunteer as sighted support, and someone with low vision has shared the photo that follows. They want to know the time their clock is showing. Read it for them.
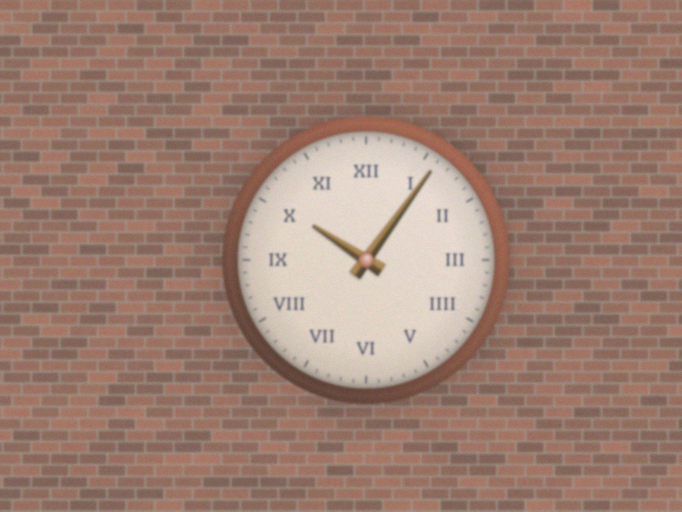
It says 10:06
